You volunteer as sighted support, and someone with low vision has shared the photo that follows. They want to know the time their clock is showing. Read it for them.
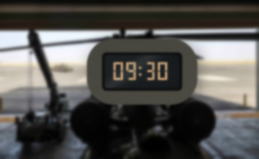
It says 9:30
